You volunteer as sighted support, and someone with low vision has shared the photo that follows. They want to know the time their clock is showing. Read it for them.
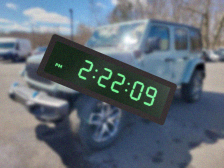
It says 2:22:09
